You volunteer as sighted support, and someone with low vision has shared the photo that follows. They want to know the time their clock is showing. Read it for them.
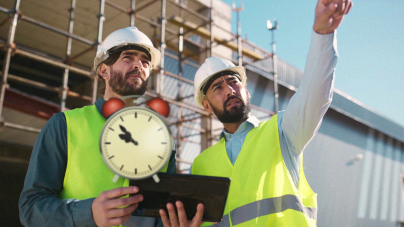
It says 9:53
